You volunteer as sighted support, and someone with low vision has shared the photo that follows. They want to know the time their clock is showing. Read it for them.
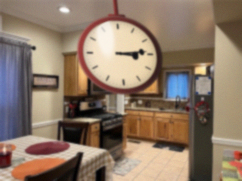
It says 3:14
